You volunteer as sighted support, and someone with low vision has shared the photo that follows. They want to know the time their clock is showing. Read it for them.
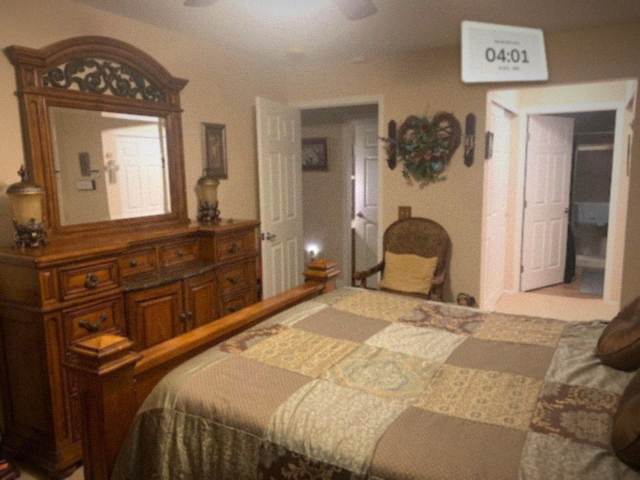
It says 4:01
